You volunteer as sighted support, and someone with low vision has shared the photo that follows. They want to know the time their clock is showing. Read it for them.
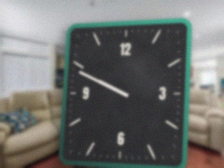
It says 9:49
